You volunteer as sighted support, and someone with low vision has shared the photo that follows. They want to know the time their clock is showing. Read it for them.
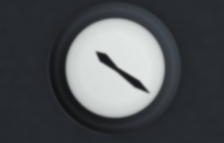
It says 10:21
